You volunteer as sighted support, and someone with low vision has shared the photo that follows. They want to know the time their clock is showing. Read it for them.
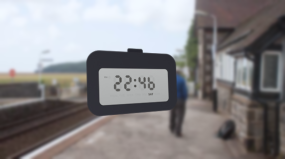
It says 22:46
